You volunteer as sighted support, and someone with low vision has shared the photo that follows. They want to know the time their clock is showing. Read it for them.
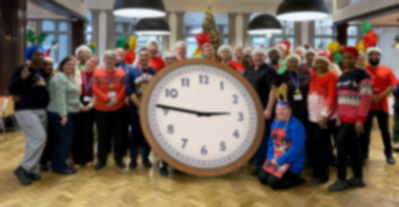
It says 2:46
